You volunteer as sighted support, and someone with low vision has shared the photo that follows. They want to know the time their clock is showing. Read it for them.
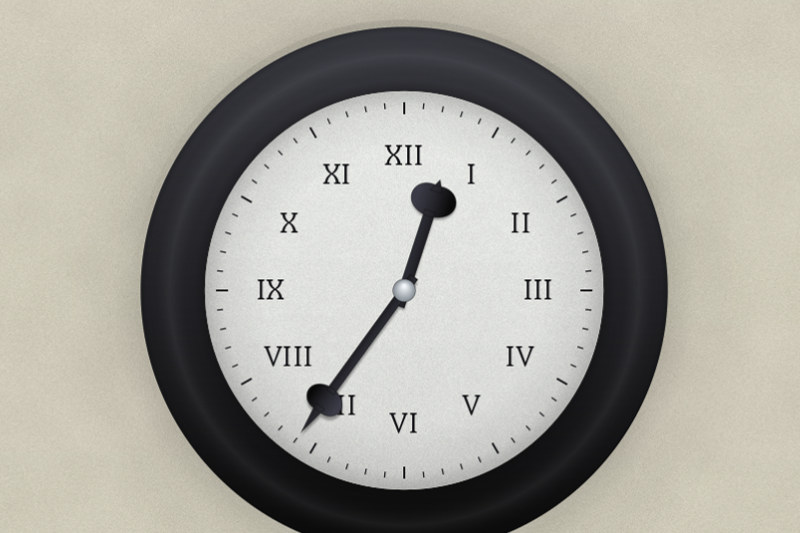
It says 12:36
